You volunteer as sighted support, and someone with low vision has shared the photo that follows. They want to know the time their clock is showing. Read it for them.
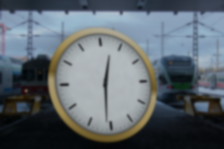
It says 12:31
